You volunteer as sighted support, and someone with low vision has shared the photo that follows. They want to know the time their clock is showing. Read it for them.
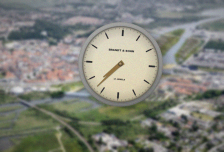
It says 7:37
